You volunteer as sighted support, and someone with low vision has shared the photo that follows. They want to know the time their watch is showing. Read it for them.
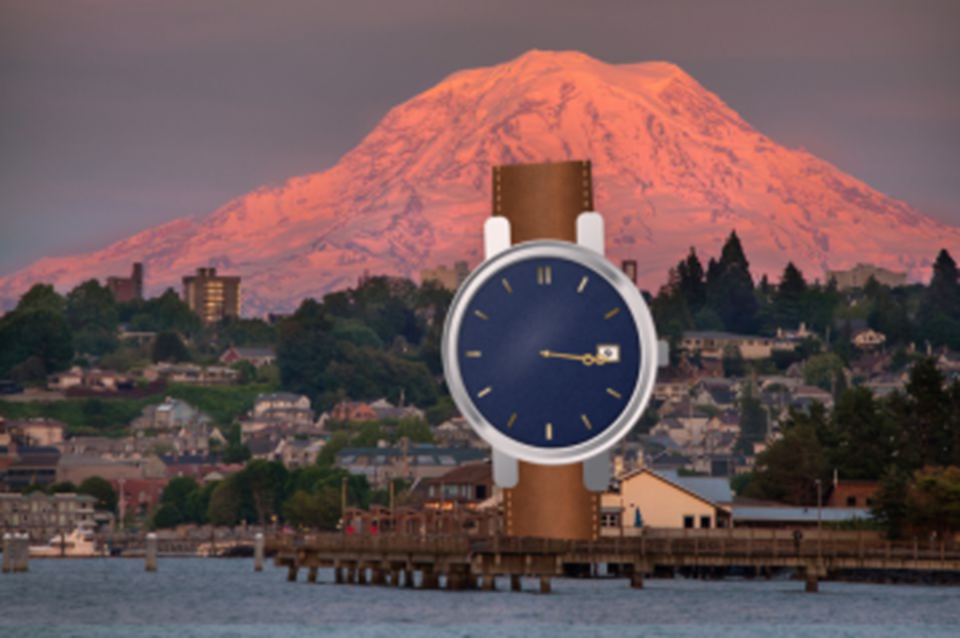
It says 3:16
